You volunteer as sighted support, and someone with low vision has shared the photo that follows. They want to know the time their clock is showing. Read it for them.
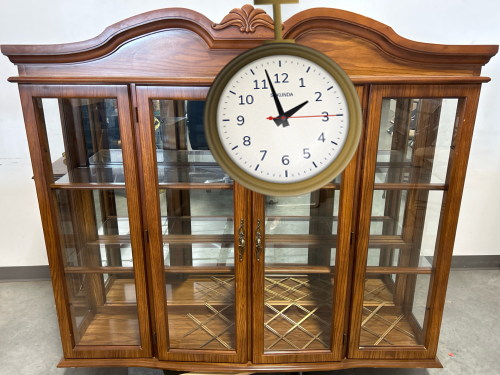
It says 1:57:15
